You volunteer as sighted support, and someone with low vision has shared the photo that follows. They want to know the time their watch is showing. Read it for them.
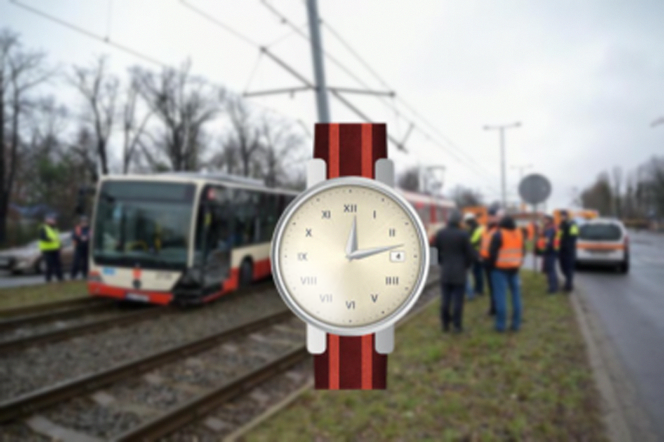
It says 12:13
